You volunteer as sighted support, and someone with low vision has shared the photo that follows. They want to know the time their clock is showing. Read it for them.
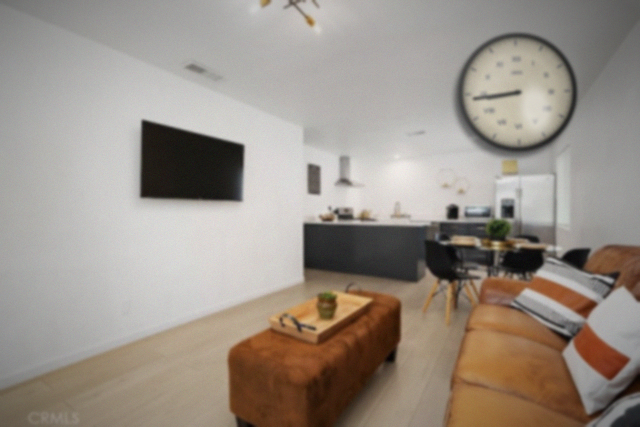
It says 8:44
